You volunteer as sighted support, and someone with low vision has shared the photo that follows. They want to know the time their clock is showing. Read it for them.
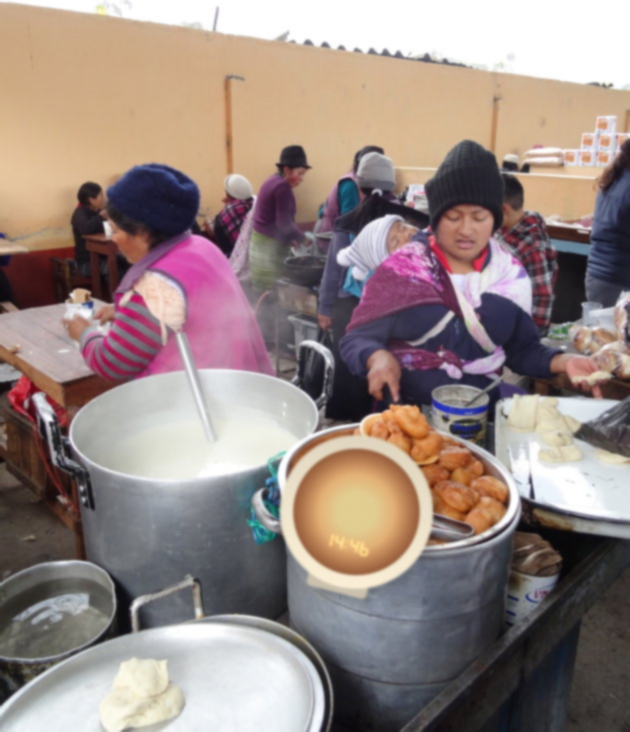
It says 14:46
